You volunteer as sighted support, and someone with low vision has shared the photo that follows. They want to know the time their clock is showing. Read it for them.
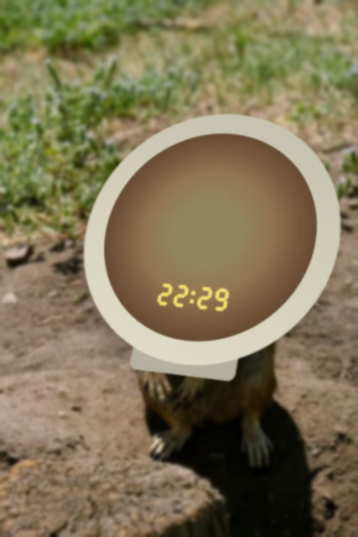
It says 22:29
